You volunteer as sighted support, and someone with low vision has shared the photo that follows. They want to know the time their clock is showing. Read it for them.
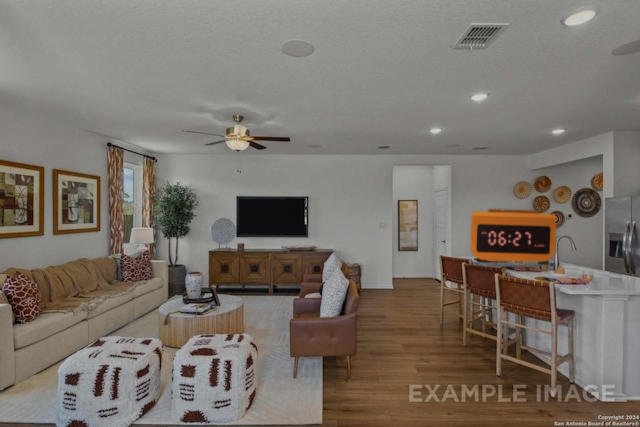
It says 6:27
